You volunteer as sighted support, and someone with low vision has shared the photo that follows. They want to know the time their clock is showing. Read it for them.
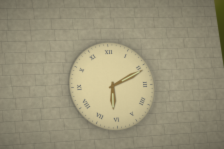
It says 6:11
